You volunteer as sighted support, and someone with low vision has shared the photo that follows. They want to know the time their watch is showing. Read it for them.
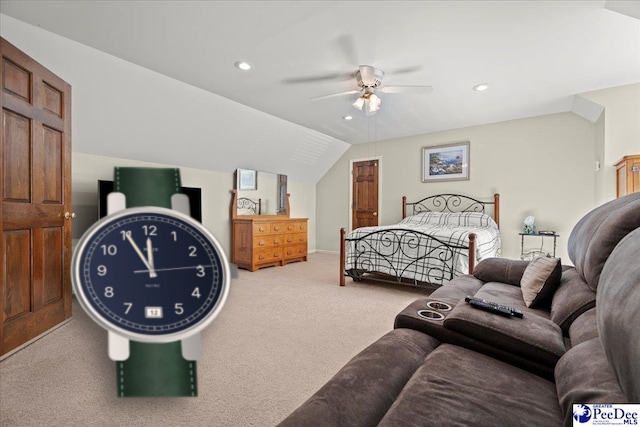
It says 11:55:14
